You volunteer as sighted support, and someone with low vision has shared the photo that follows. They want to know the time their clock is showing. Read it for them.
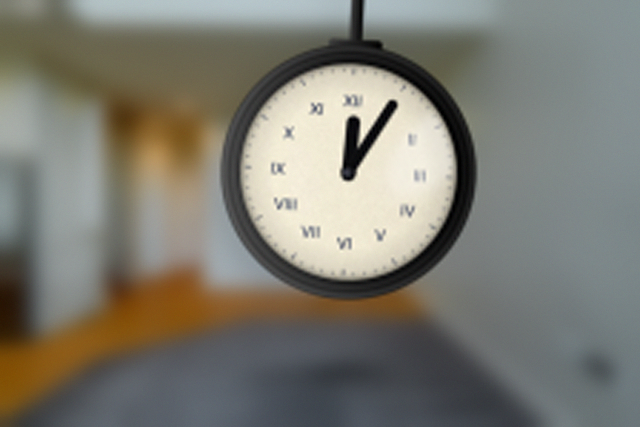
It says 12:05
